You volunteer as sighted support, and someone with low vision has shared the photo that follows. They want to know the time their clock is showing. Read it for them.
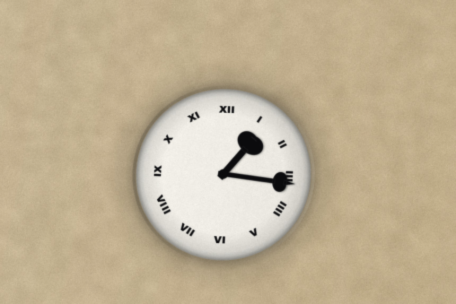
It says 1:16
